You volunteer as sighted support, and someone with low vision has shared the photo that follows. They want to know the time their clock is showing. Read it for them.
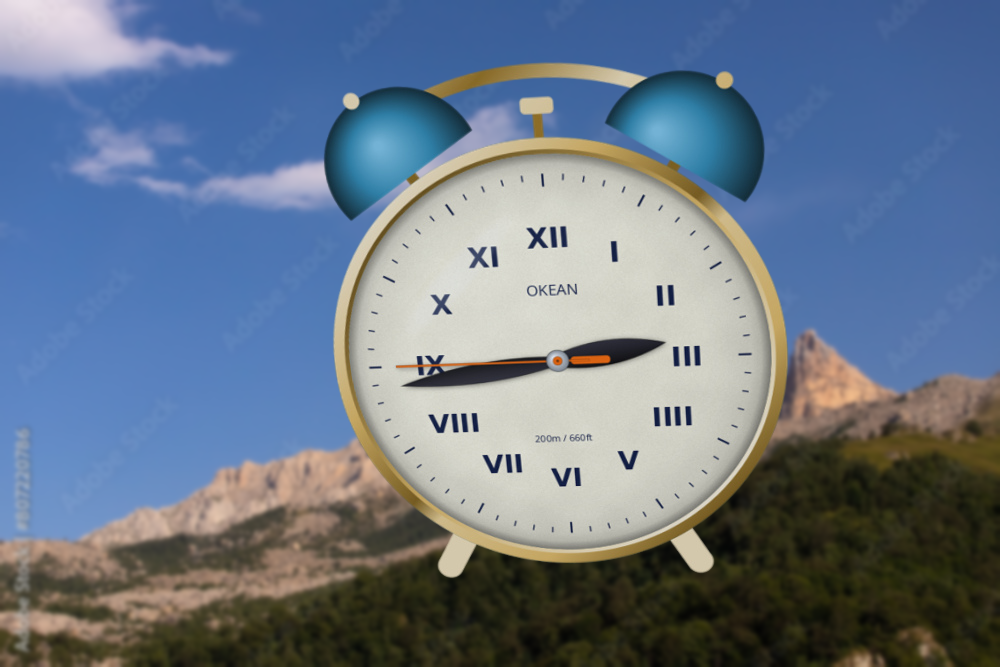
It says 2:43:45
